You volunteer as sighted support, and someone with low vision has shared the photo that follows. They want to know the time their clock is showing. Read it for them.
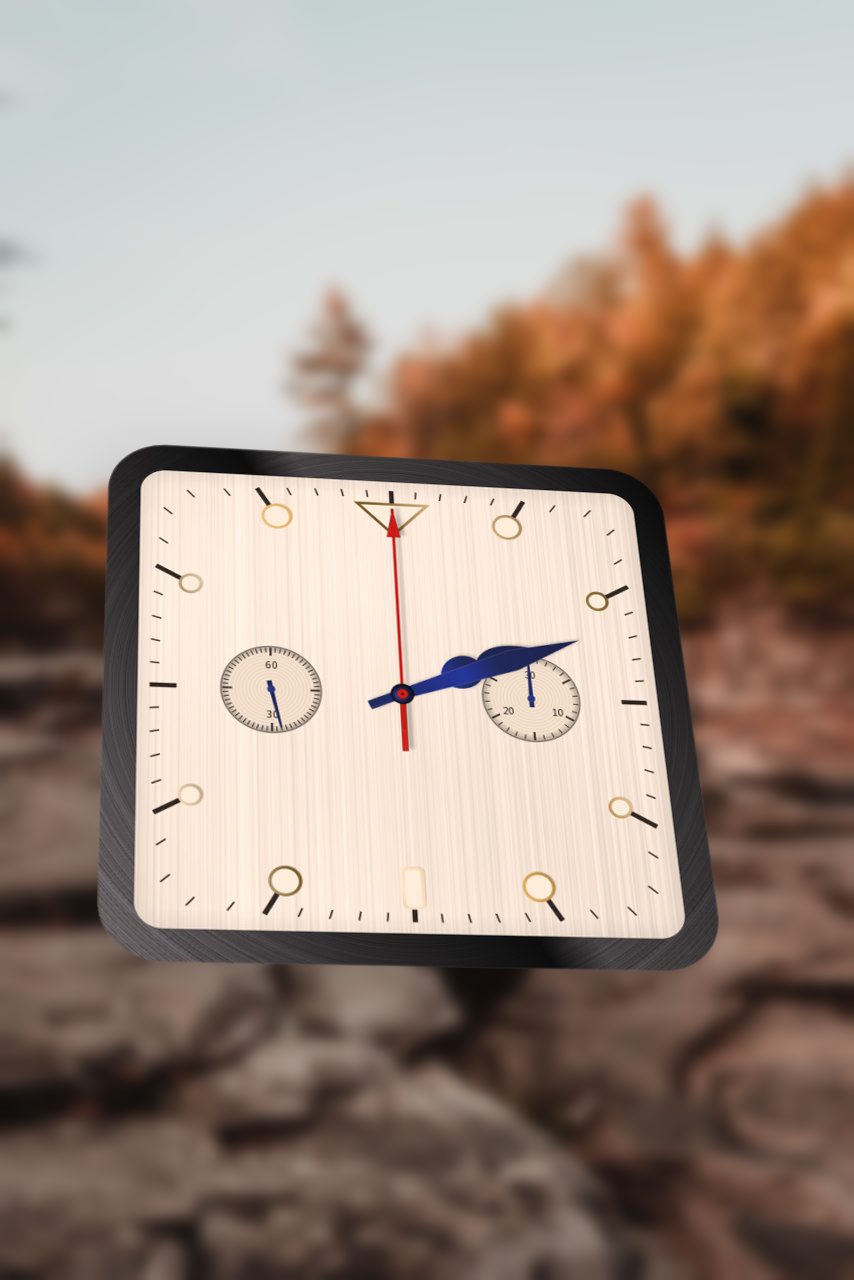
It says 2:11:28
